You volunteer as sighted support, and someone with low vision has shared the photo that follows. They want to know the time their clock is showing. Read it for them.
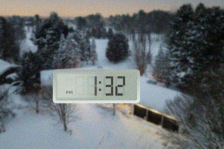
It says 1:32
